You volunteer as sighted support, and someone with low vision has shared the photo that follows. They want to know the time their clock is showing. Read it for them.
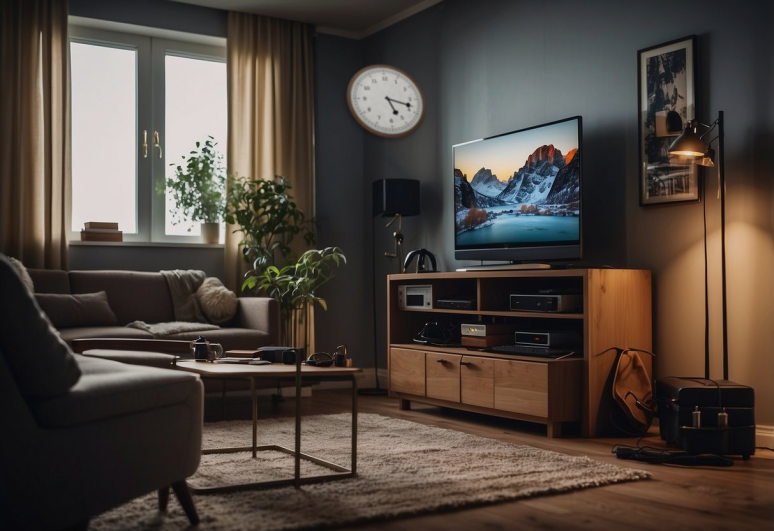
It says 5:18
